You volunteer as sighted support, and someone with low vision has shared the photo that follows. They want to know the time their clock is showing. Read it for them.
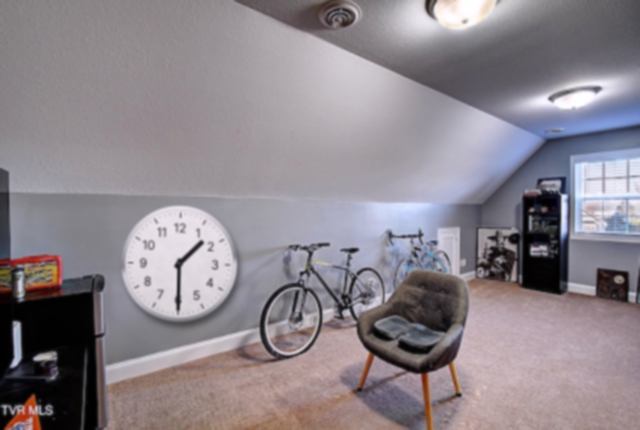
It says 1:30
